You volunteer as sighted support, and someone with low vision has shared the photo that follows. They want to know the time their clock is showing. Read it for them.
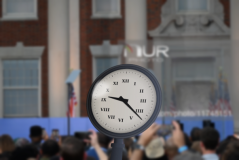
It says 9:22
